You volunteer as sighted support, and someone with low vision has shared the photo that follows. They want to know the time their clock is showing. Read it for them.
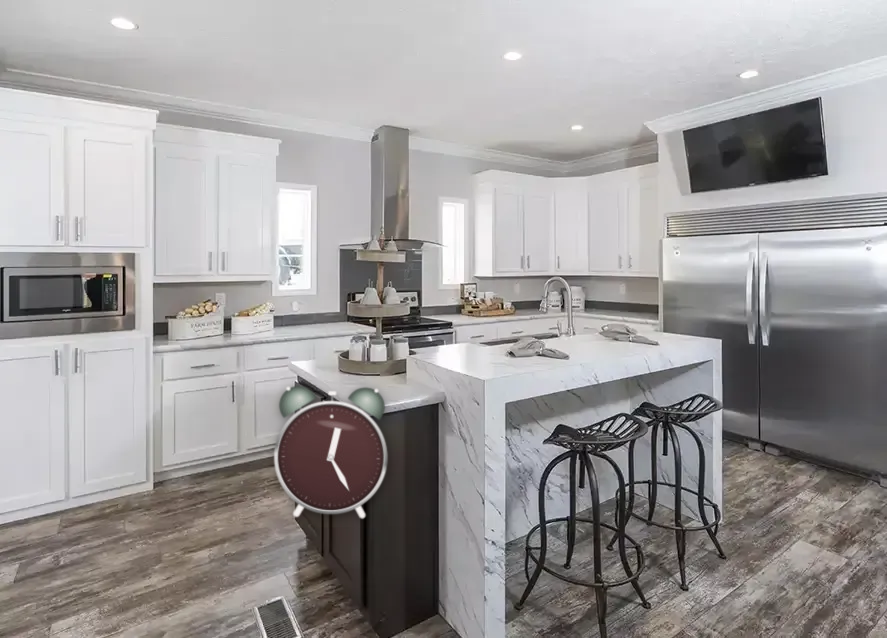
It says 12:25
